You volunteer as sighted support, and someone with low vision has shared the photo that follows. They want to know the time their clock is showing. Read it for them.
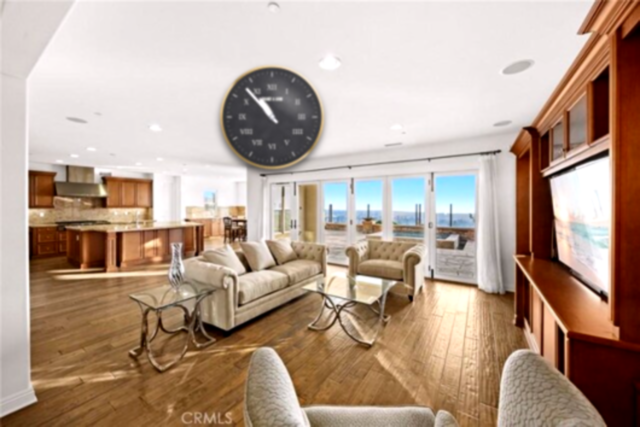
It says 10:53
